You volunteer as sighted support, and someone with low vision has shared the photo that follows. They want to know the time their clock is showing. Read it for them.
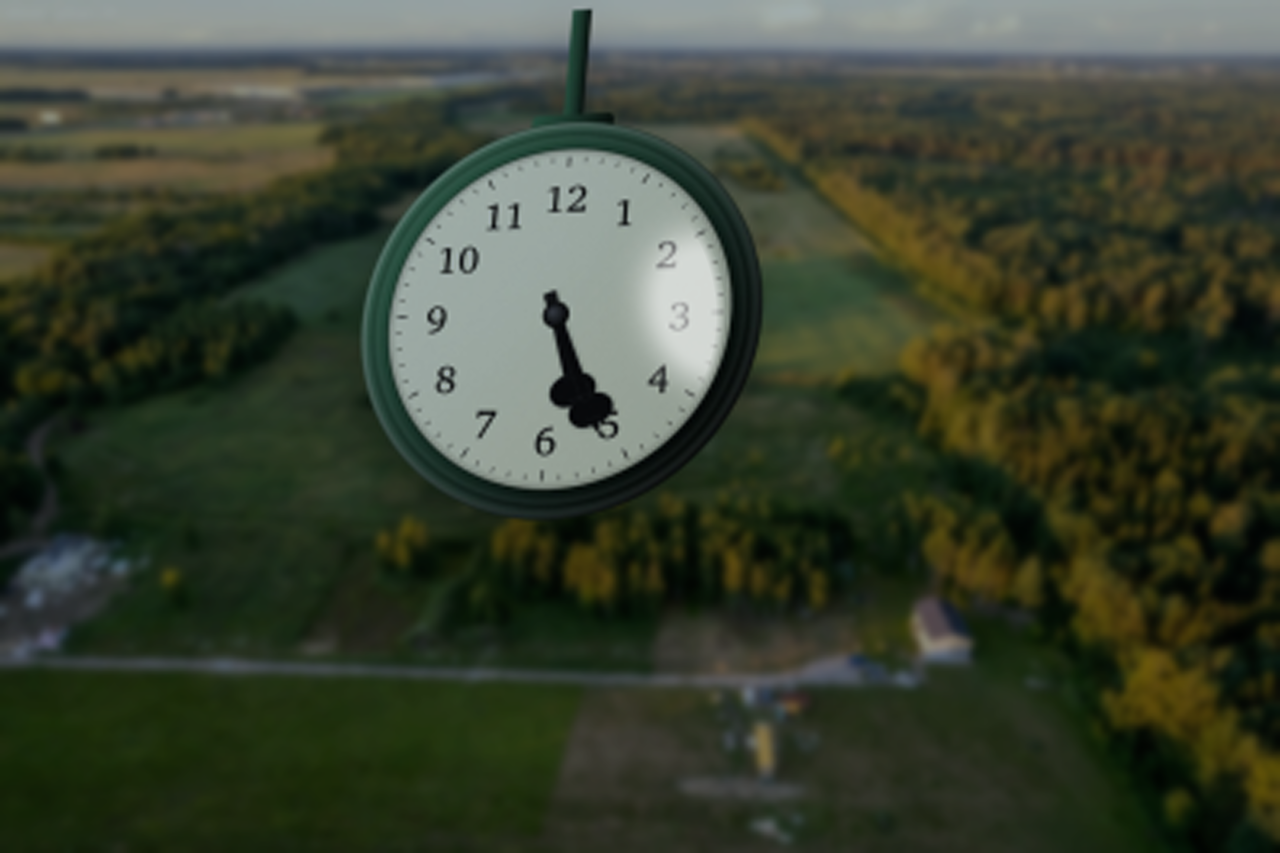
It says 5:26
